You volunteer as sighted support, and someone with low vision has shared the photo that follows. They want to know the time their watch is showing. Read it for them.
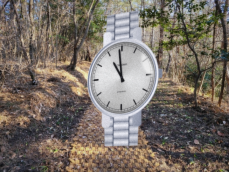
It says 10:59
